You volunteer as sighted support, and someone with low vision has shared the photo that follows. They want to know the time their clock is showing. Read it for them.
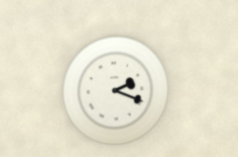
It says 2:19
